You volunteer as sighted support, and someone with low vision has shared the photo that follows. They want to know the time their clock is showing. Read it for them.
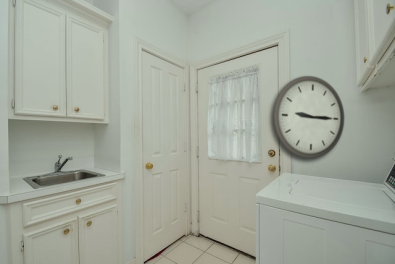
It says 9:15
